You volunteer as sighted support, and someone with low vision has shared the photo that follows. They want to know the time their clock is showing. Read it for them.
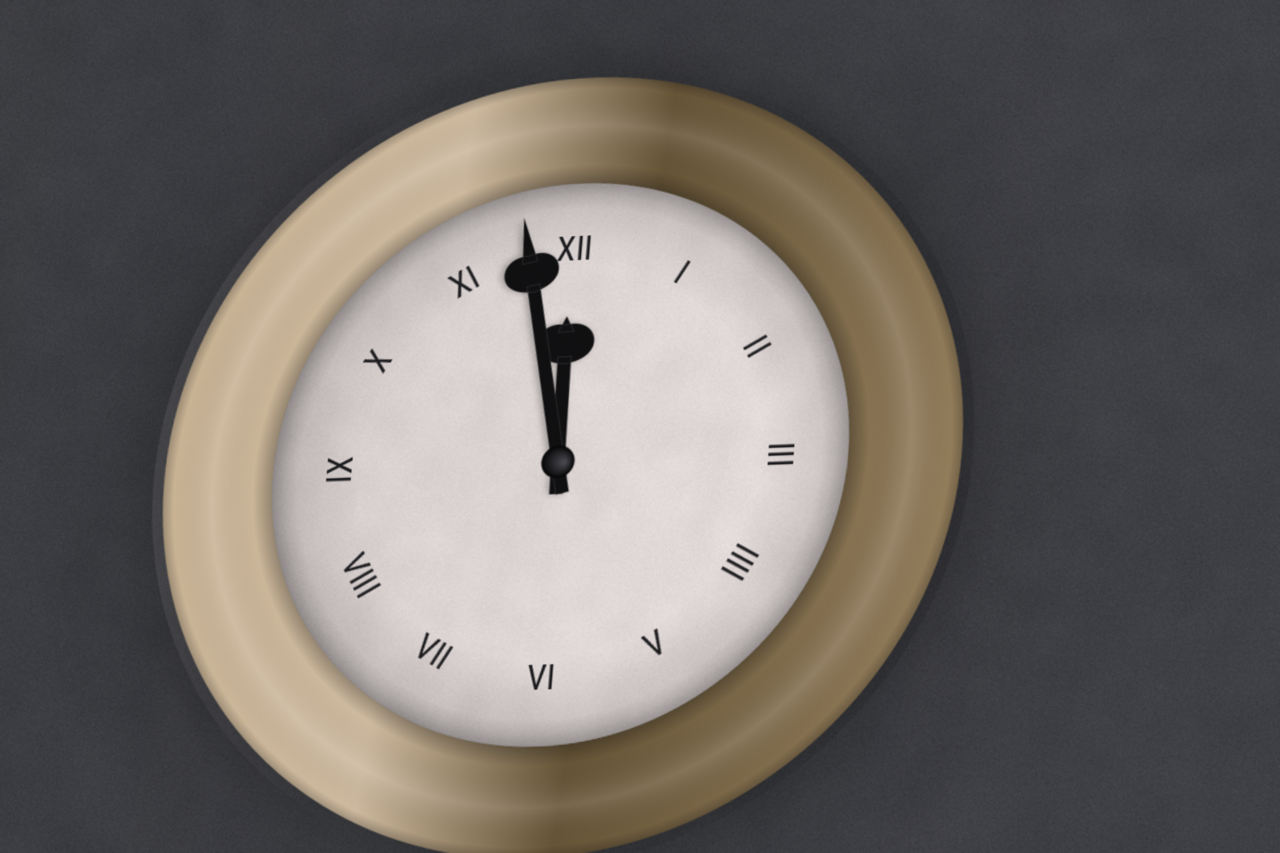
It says 11:58
